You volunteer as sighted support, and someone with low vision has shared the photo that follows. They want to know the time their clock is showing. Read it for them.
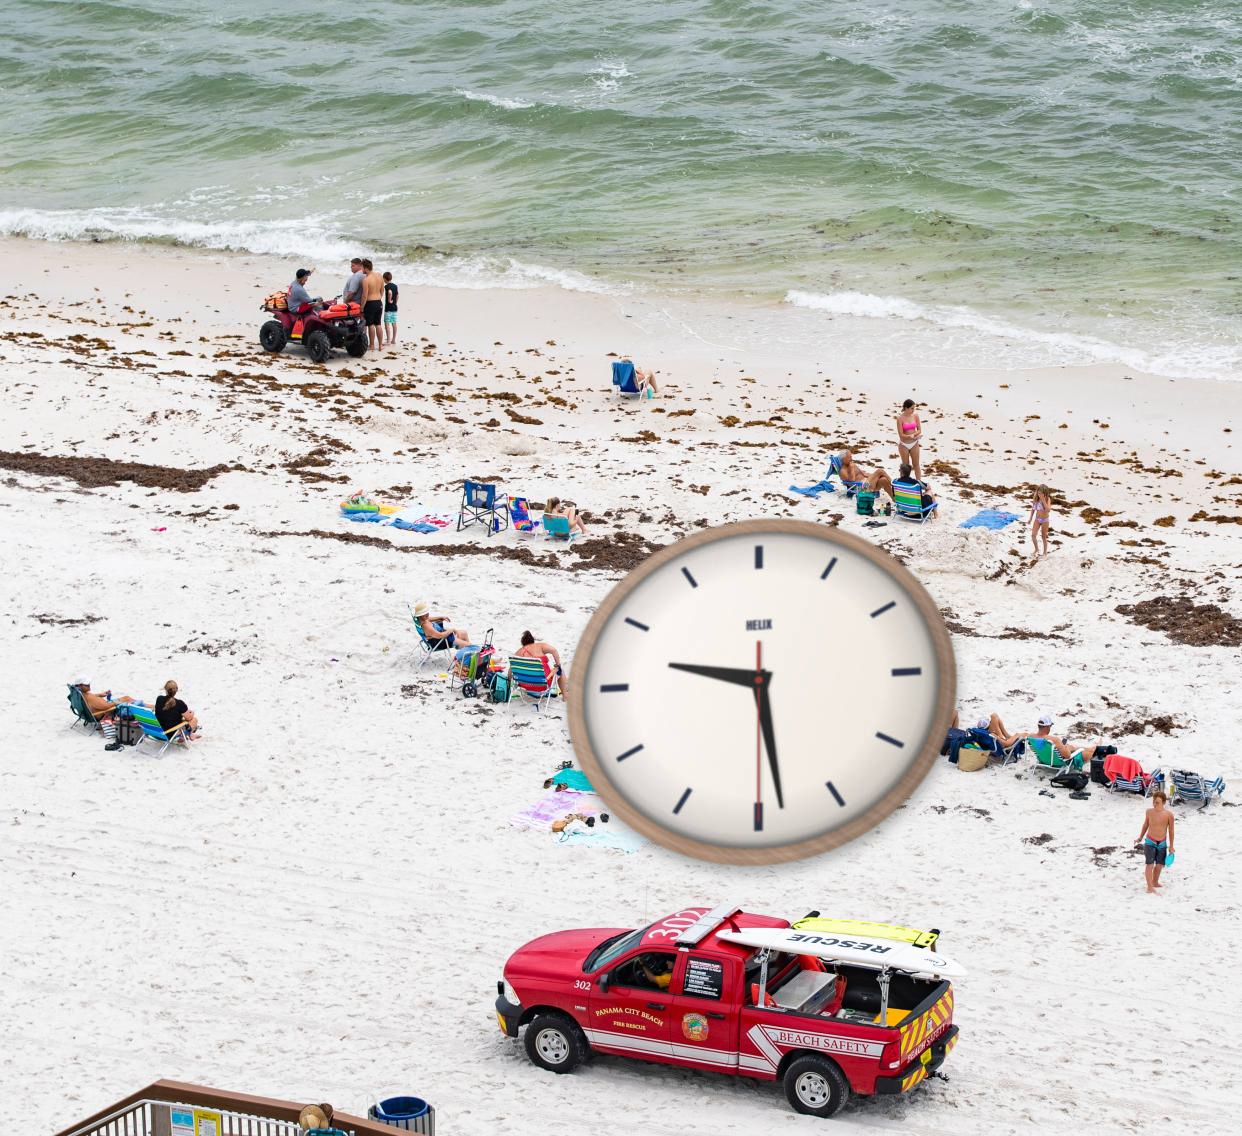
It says 9:28:30
